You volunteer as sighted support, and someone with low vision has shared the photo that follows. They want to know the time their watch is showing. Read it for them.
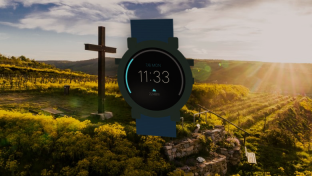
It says 11:33
